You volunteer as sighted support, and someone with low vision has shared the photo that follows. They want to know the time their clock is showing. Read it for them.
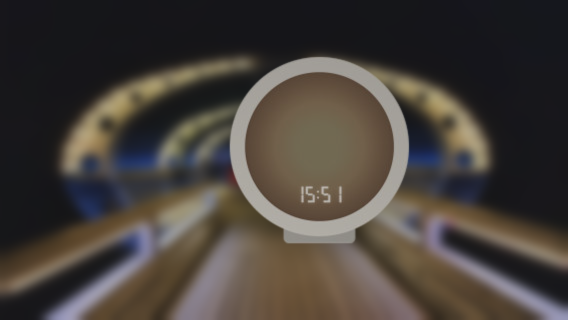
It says 15:51
